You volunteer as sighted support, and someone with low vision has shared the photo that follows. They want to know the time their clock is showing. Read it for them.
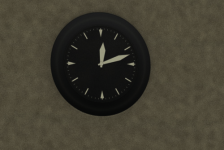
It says 12:12
